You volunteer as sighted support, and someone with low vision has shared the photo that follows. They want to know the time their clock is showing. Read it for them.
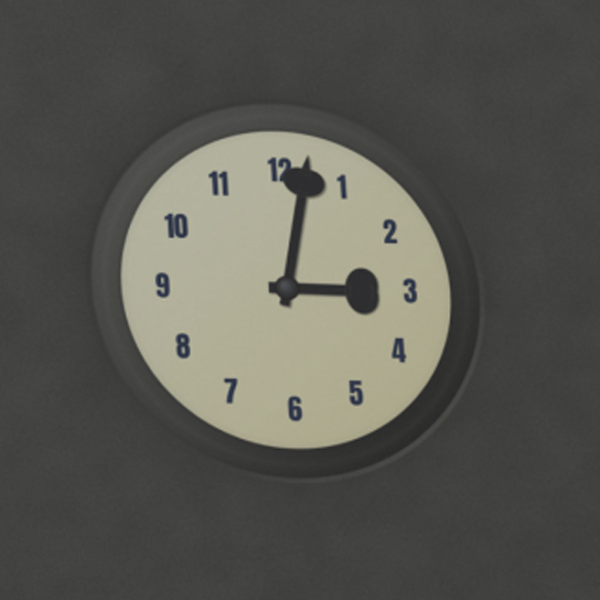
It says 3:02
